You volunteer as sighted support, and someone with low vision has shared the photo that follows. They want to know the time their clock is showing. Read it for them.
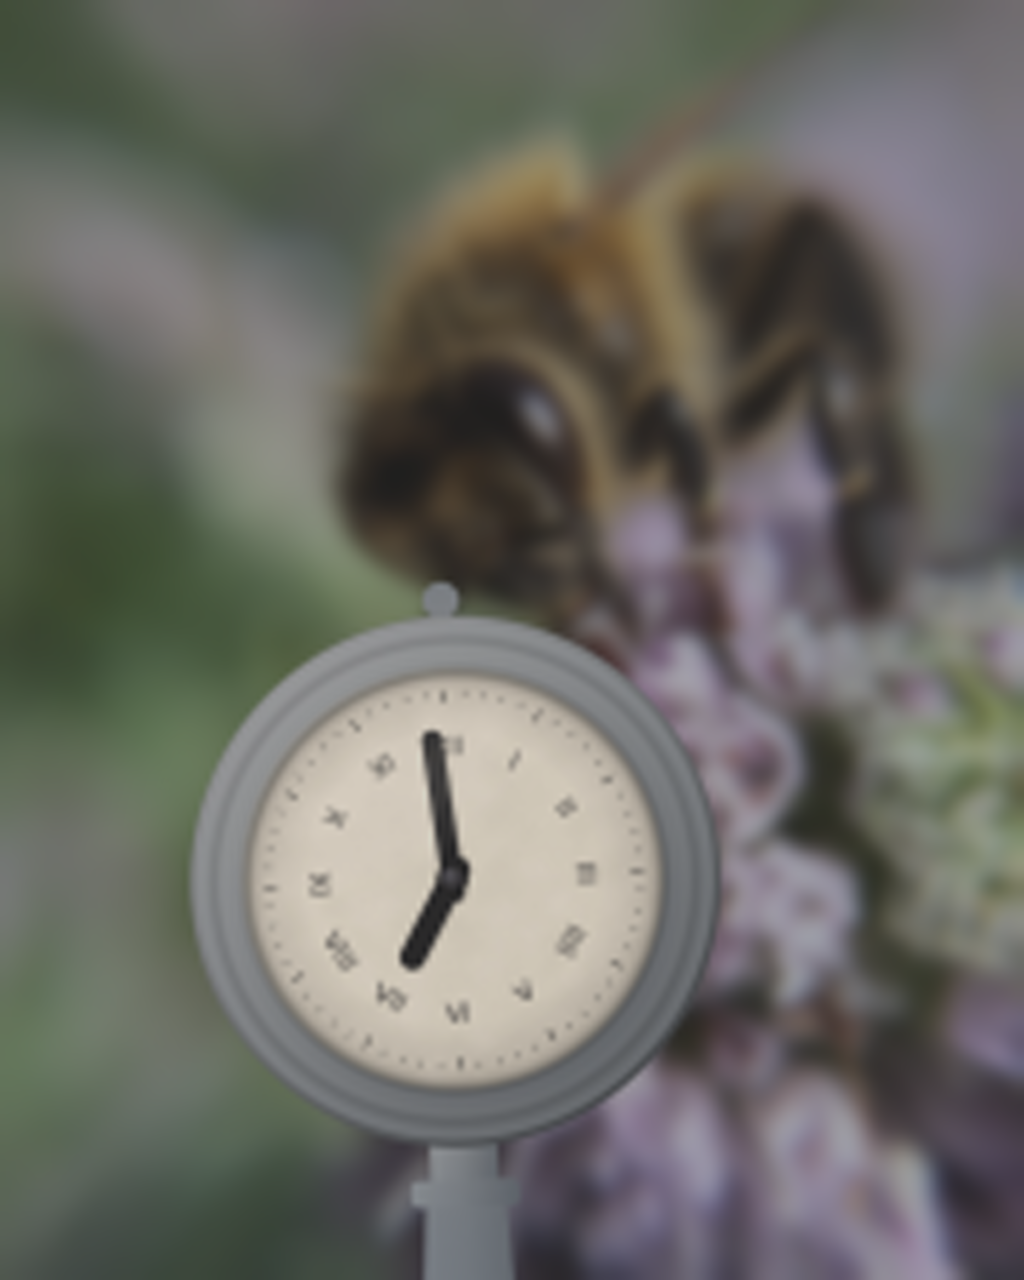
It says 6:59
